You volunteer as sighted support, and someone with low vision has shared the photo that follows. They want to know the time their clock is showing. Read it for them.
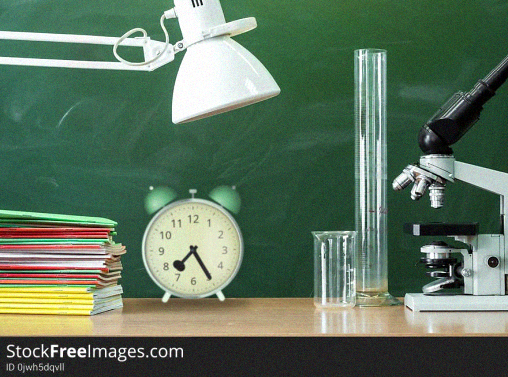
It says 7:25
